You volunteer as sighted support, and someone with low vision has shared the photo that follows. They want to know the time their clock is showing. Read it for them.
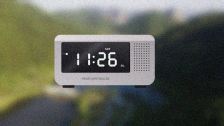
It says 11:26
